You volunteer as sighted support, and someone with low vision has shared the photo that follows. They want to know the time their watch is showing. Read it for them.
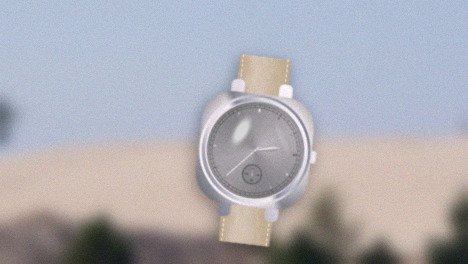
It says 2:37
